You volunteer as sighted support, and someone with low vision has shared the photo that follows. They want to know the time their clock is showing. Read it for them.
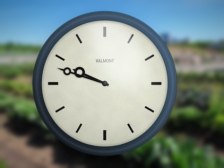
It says 9:48
